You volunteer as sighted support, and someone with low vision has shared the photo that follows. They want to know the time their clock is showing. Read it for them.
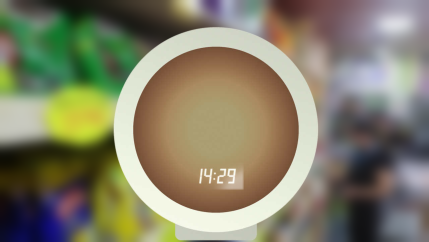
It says 14:29
